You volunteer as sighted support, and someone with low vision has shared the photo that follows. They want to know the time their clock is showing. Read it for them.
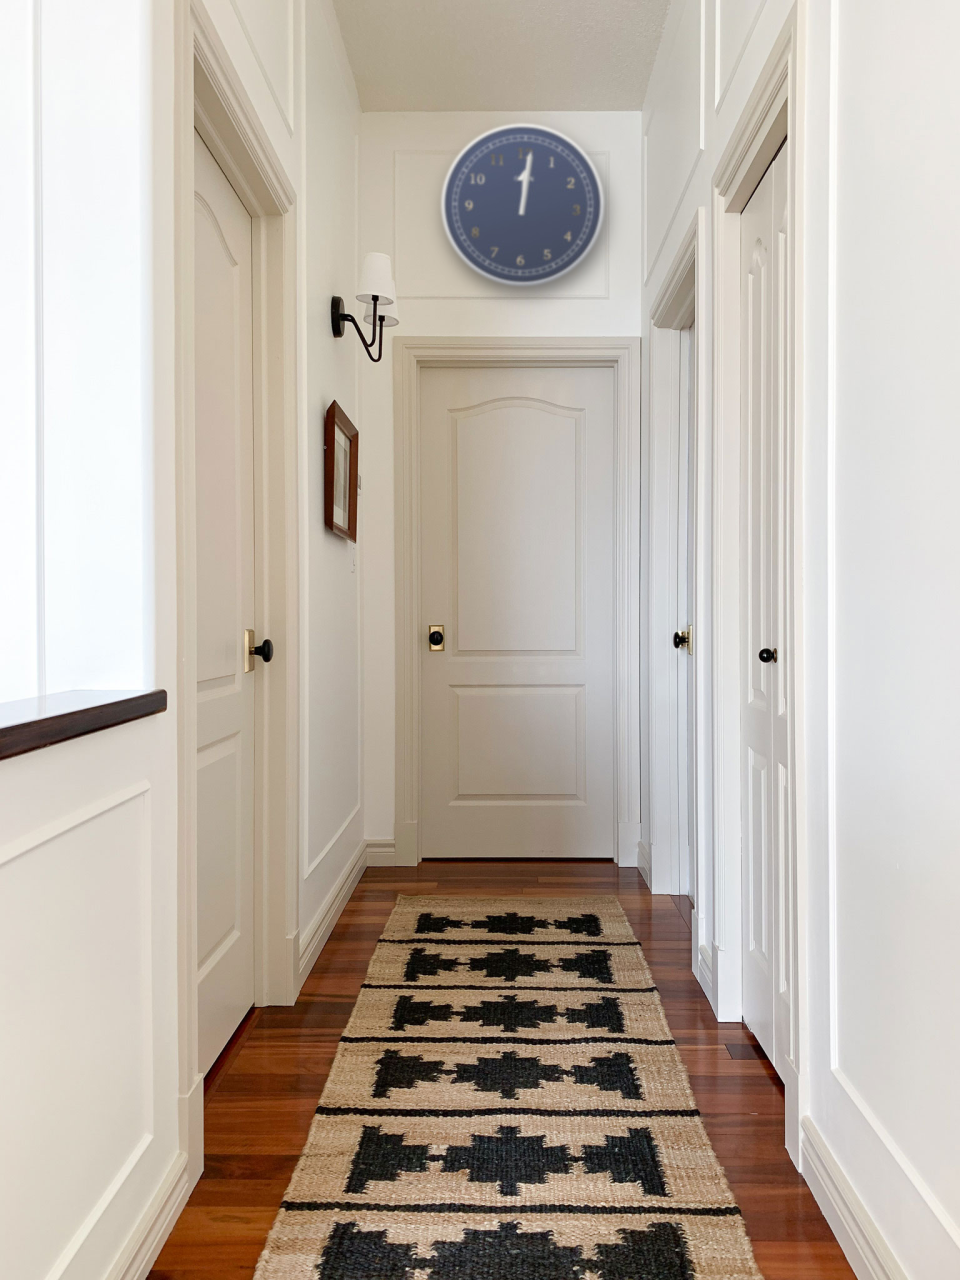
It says 12:01
